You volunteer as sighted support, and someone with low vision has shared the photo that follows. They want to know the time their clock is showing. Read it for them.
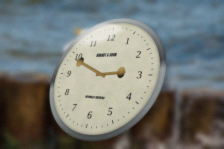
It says 2:49
